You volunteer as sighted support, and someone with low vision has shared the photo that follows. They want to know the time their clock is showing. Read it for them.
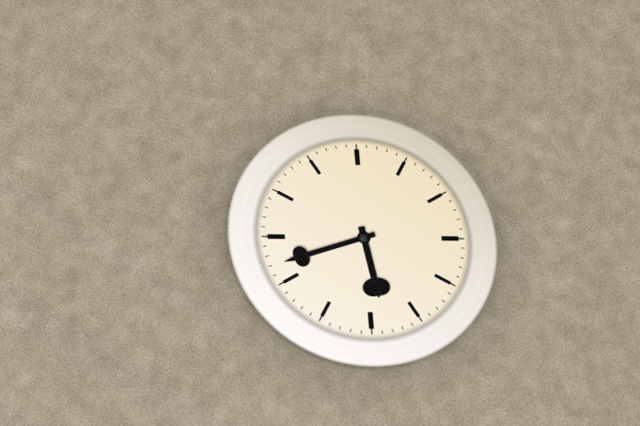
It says 5:42
